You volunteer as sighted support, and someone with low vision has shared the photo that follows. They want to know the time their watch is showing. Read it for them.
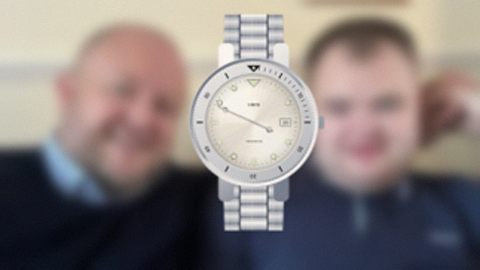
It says 3:49
